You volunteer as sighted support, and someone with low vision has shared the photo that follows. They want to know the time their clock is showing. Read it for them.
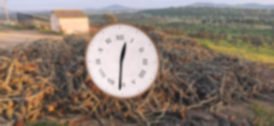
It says 12:31
